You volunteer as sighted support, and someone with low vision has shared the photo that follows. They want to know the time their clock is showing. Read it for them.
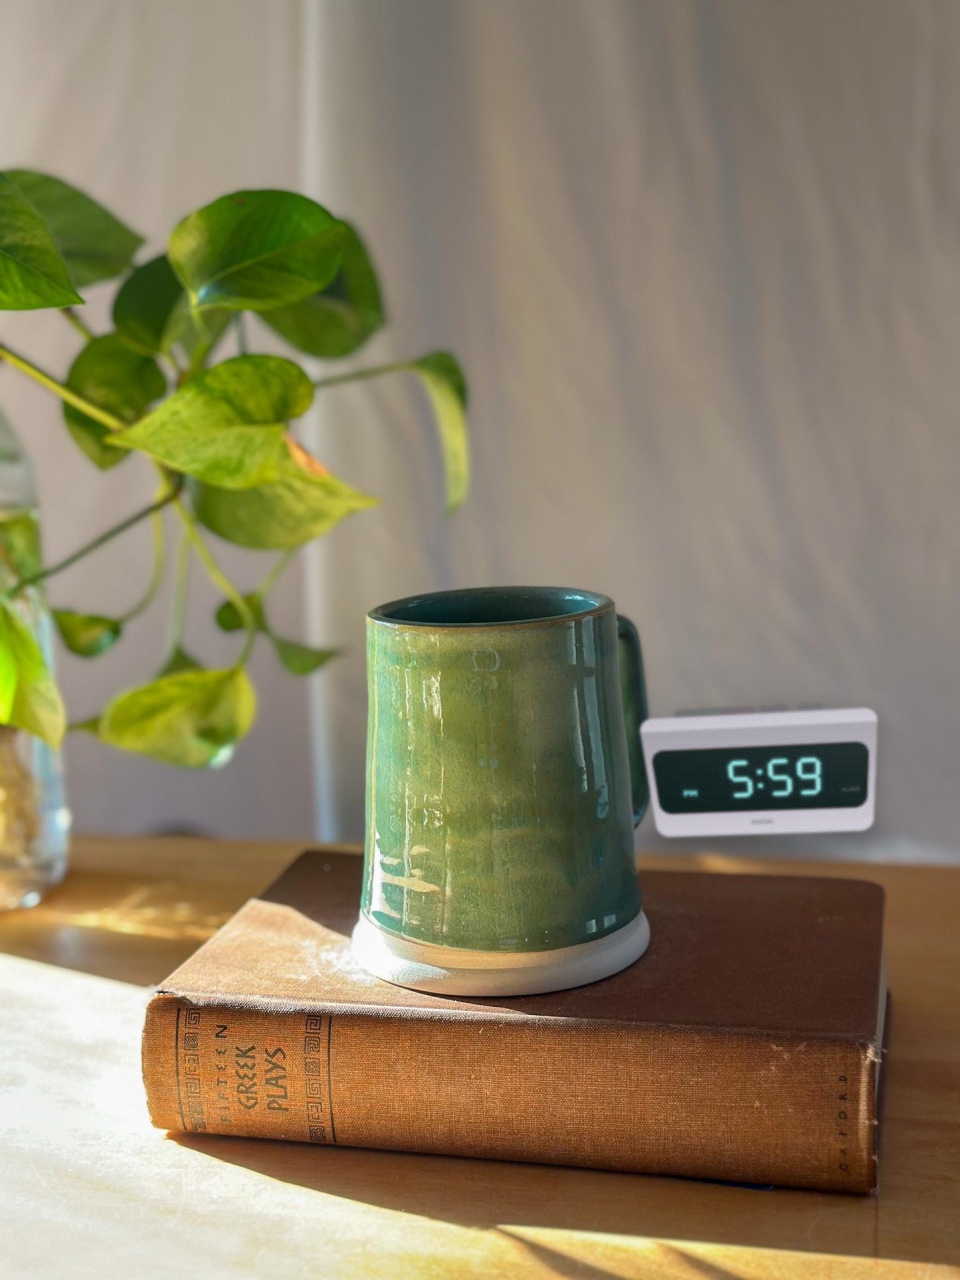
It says 5:59
